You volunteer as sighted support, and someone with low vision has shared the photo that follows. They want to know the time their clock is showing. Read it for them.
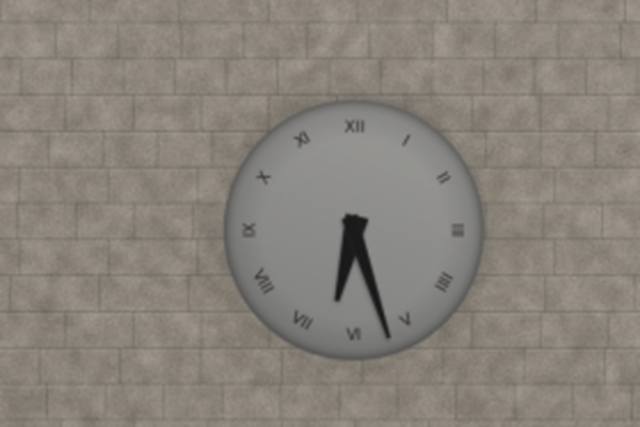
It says 6:27
